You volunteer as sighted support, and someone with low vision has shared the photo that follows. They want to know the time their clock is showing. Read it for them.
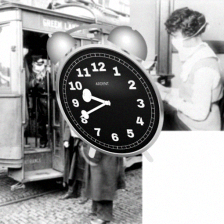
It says 9:41
